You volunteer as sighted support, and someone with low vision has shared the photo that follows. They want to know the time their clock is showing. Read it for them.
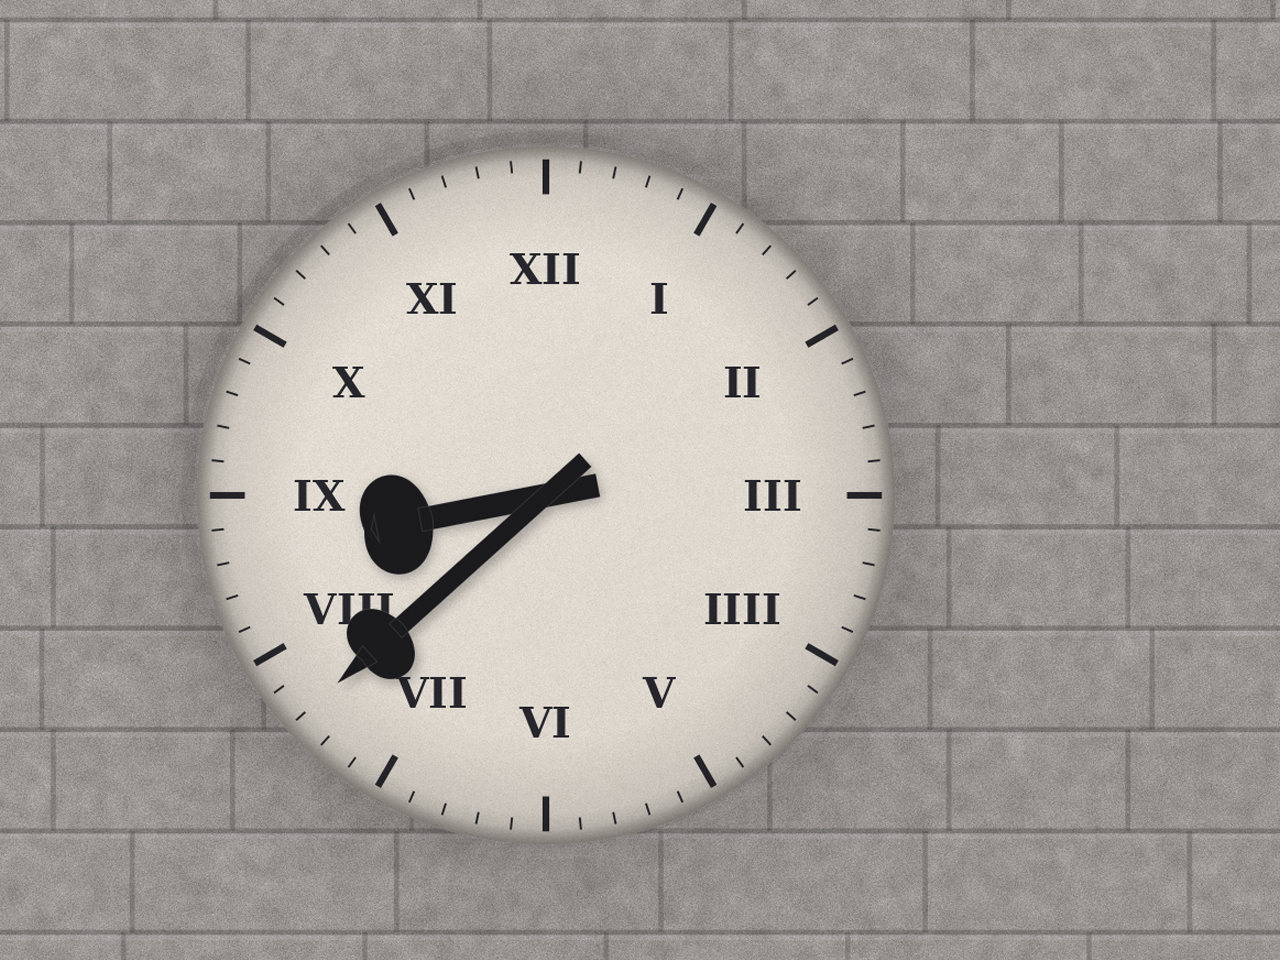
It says 8:38
